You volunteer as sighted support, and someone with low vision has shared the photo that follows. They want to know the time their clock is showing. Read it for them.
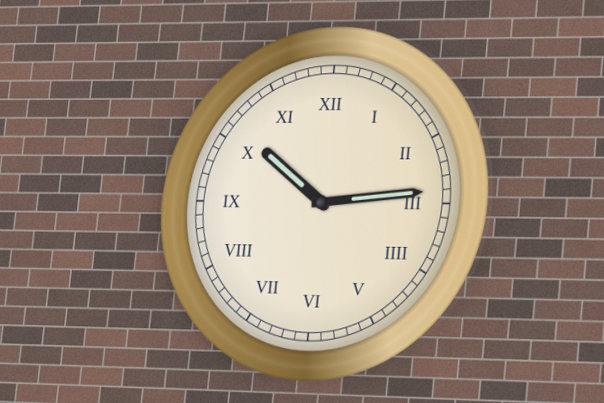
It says 10:14
